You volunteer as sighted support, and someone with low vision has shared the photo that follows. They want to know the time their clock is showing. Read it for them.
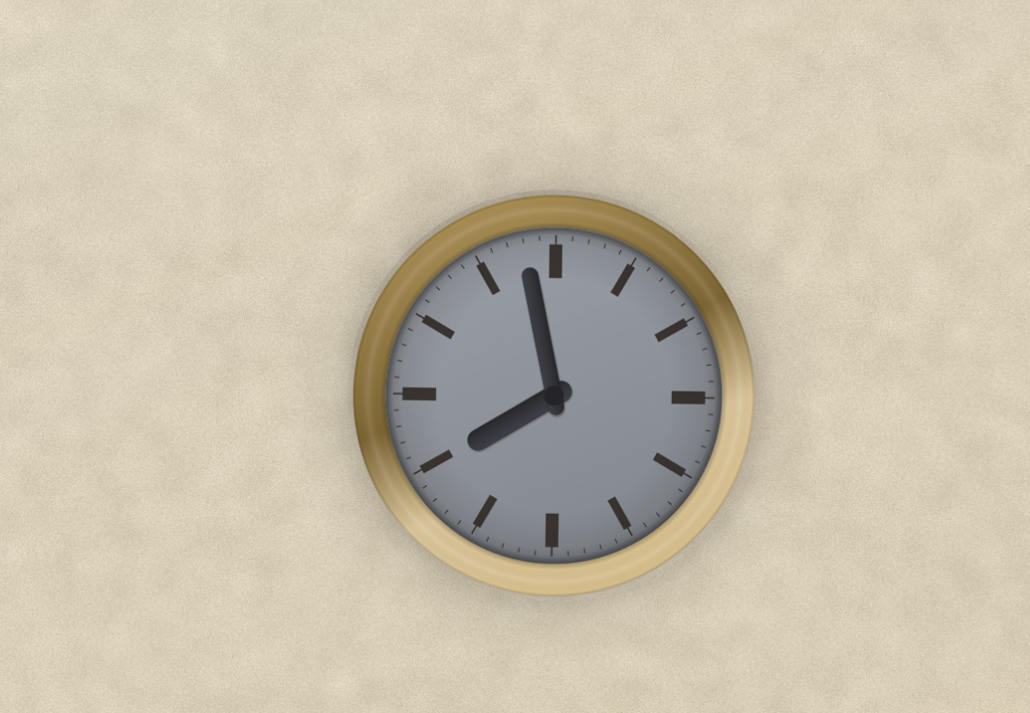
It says 7:58
